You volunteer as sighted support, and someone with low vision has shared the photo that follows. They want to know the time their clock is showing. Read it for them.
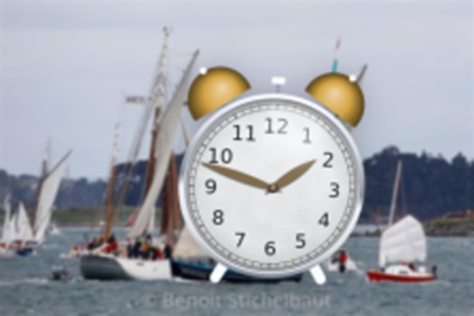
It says 1:48
